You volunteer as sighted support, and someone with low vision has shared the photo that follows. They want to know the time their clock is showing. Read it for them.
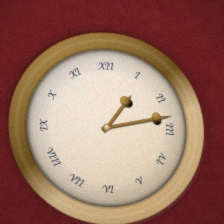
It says 1:13
